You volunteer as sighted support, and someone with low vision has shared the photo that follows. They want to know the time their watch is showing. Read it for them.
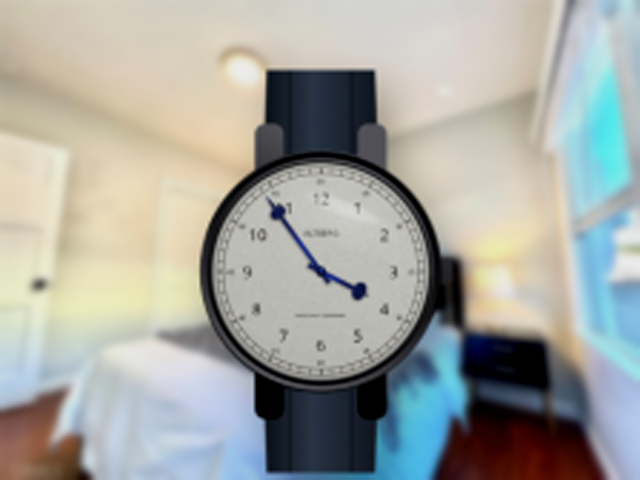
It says 3:54
